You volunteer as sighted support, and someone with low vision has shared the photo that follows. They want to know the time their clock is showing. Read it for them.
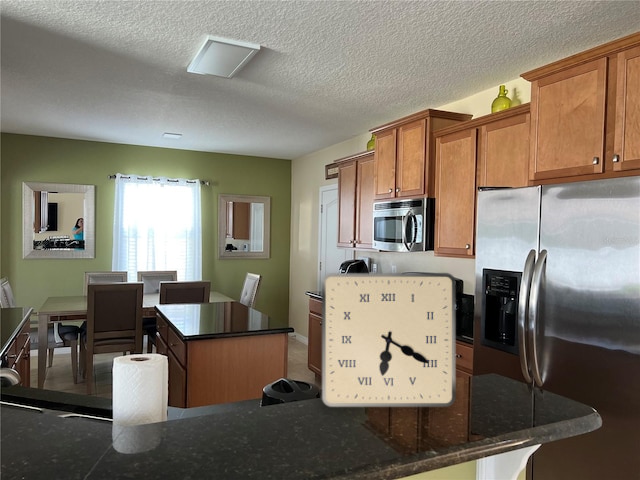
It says 6:20
